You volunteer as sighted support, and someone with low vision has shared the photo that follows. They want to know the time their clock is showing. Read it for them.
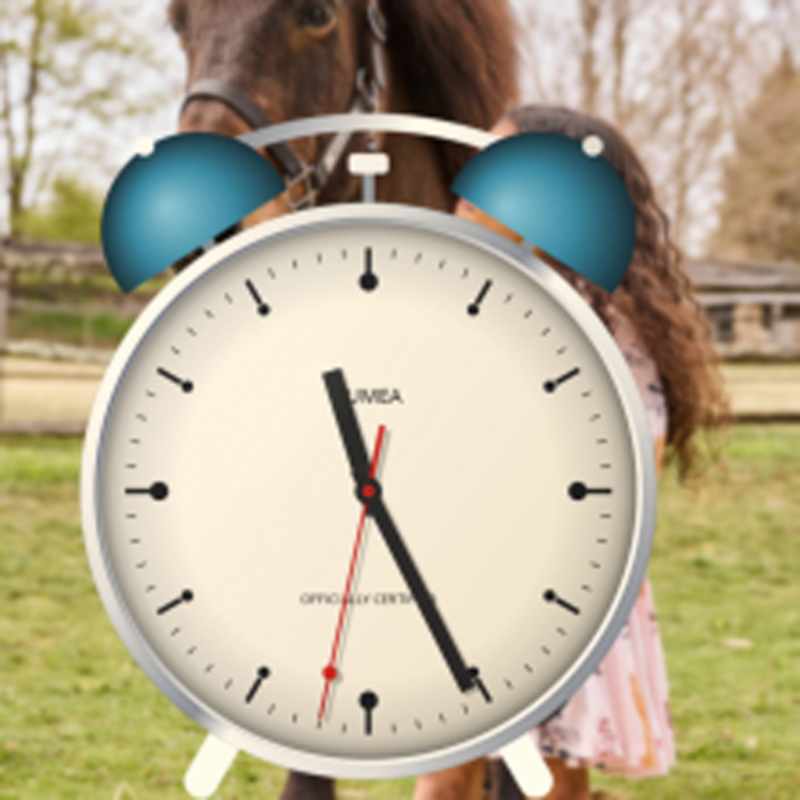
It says 11:25:32
